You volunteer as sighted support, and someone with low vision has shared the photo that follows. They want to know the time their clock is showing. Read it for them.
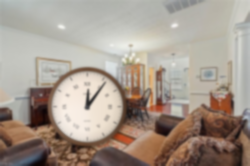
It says 12:06
